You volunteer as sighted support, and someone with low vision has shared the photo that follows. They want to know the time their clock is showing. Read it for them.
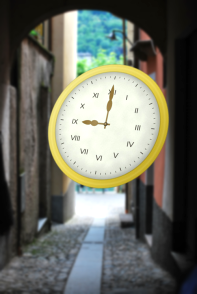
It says 9:00
